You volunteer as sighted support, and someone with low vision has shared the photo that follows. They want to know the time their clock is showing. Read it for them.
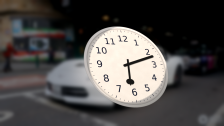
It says 6:12
